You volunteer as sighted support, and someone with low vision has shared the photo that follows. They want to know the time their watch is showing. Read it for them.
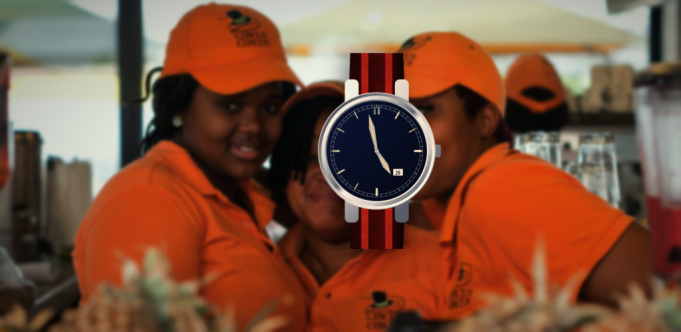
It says 4:58
